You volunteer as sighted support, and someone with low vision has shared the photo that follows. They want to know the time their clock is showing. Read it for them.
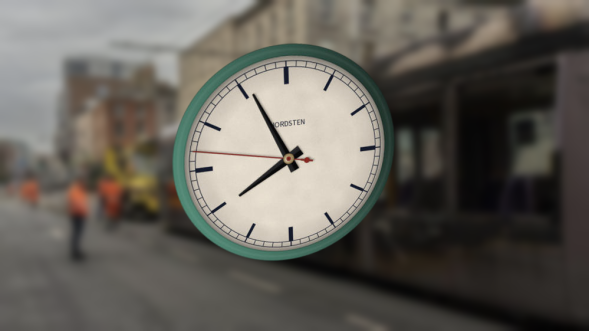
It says 7:55:47
